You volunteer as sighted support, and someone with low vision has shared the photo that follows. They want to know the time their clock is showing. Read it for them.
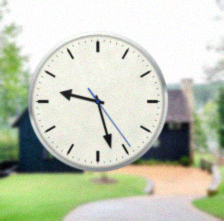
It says 9:27:24
